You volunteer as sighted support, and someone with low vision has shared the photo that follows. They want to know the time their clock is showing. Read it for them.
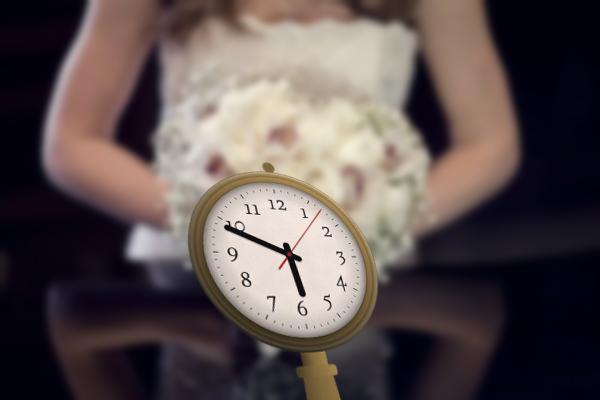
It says 5:49:07
